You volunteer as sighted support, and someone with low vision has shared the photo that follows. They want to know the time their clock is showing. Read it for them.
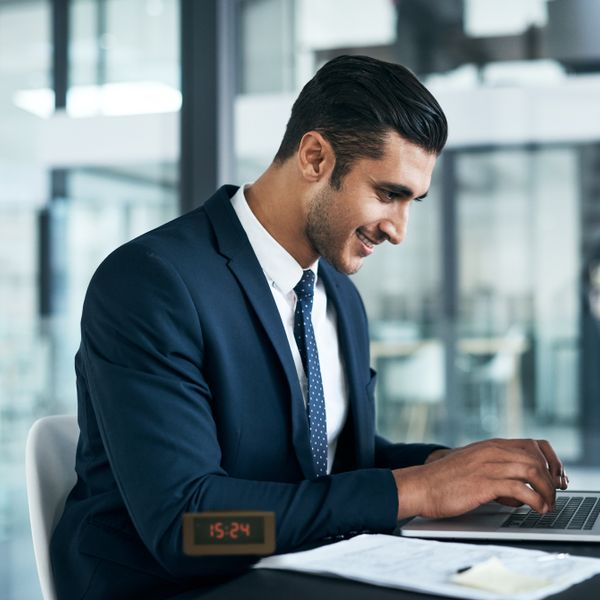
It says 15:24
